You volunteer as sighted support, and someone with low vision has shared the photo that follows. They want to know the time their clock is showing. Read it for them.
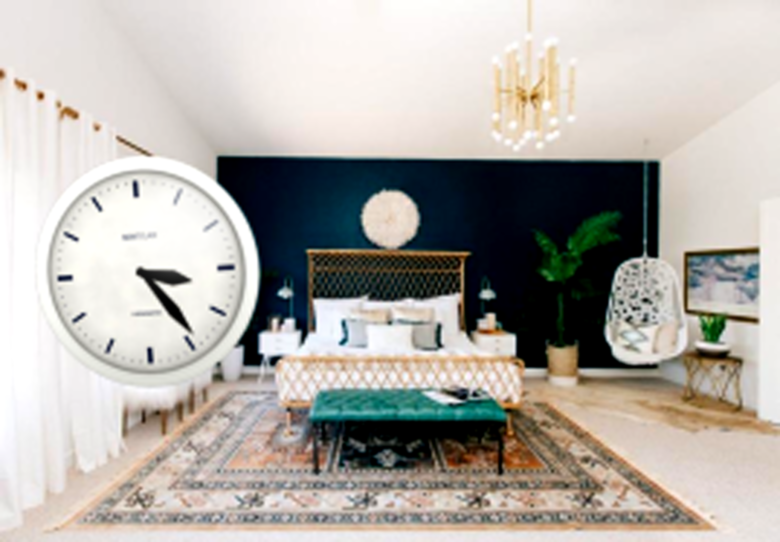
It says 3:24
